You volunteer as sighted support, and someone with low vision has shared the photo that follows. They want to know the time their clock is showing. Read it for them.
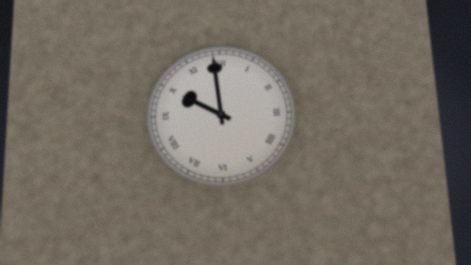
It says 9:59
